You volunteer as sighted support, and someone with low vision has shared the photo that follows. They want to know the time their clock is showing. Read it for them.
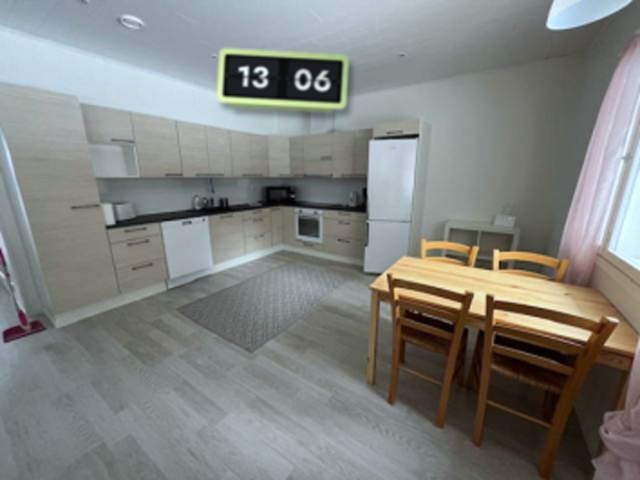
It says 13:06
